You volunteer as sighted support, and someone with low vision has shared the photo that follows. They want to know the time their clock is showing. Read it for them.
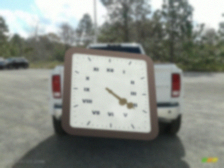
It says 4:21
